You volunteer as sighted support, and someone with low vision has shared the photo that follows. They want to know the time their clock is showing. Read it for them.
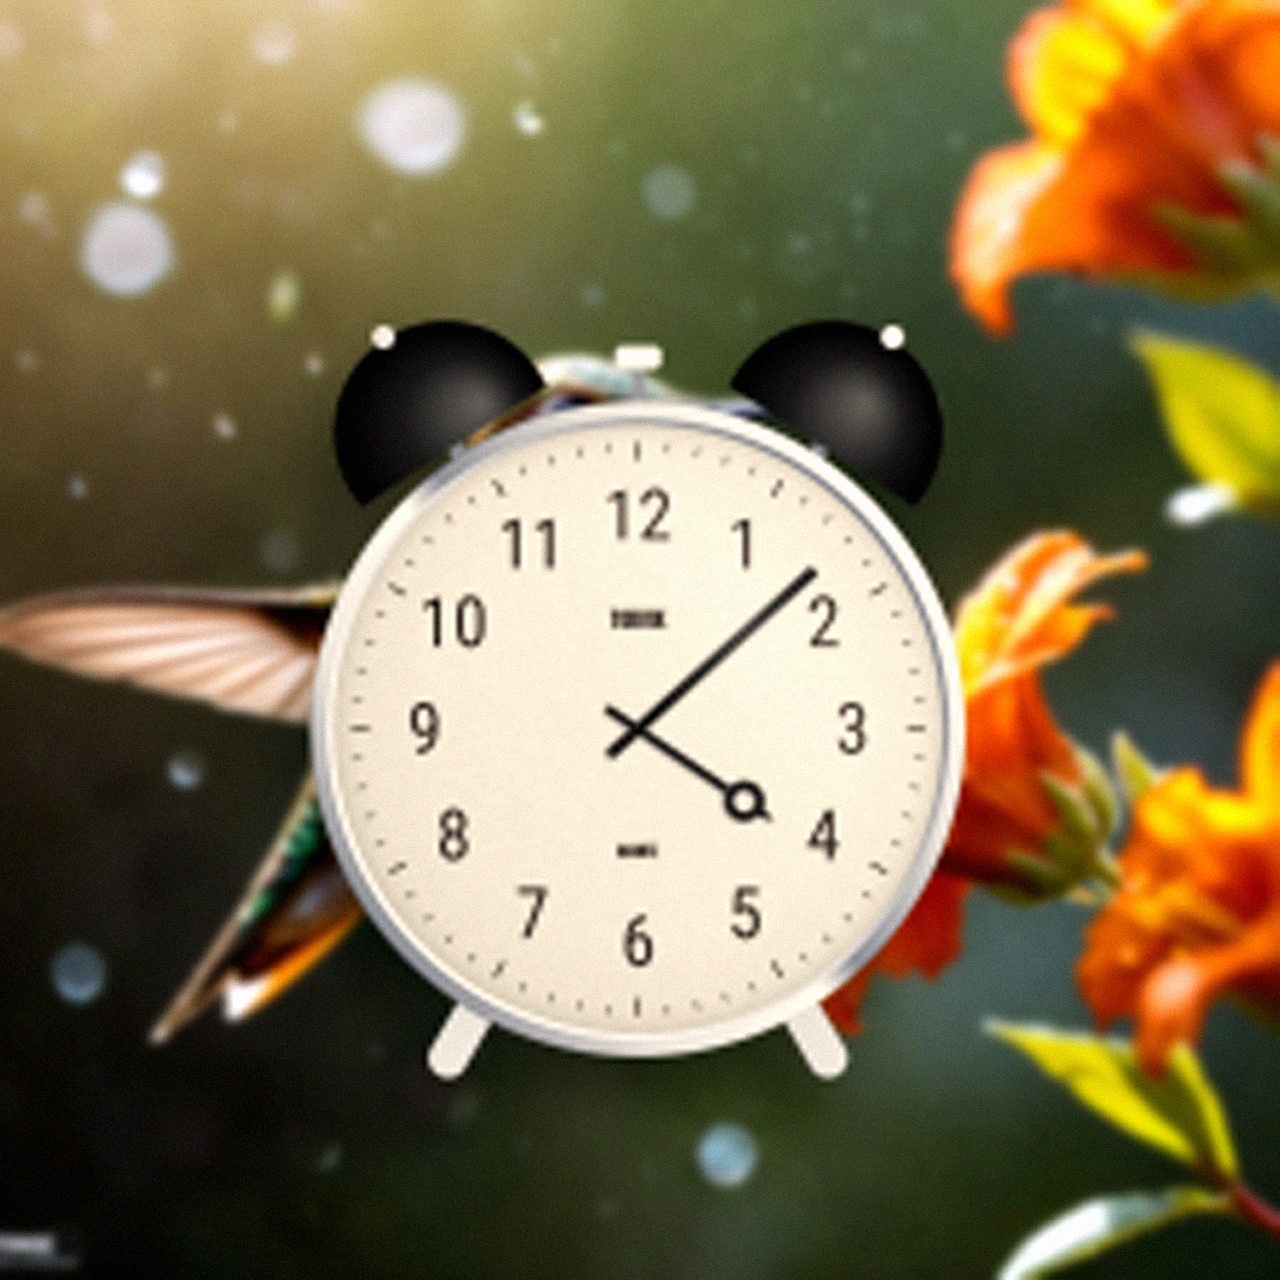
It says 4:08
